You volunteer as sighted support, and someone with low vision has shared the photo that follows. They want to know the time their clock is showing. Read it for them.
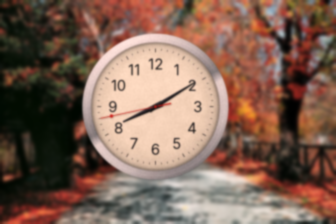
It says 8:09:43
